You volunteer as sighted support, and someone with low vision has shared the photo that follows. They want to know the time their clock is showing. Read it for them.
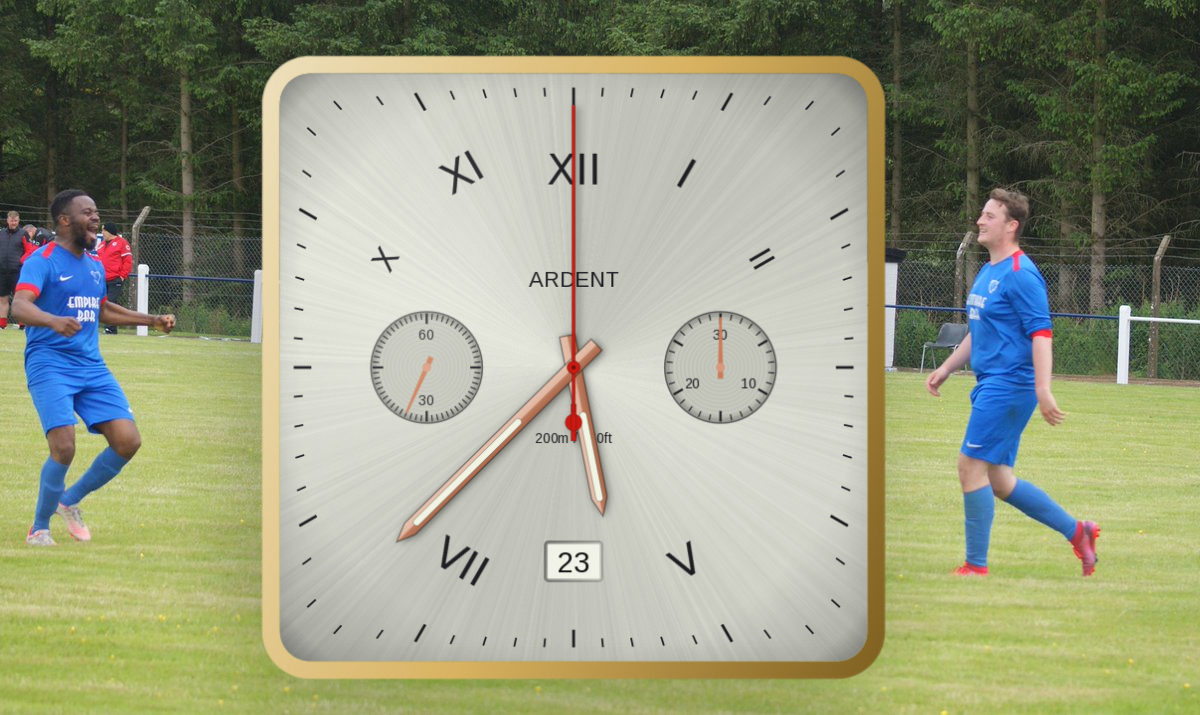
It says 5:37:34
